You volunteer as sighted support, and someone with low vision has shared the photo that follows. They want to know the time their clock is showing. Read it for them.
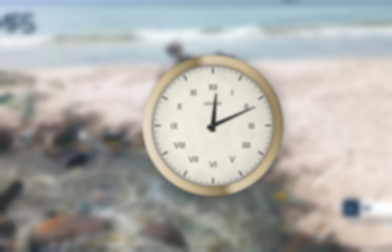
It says 12:11
